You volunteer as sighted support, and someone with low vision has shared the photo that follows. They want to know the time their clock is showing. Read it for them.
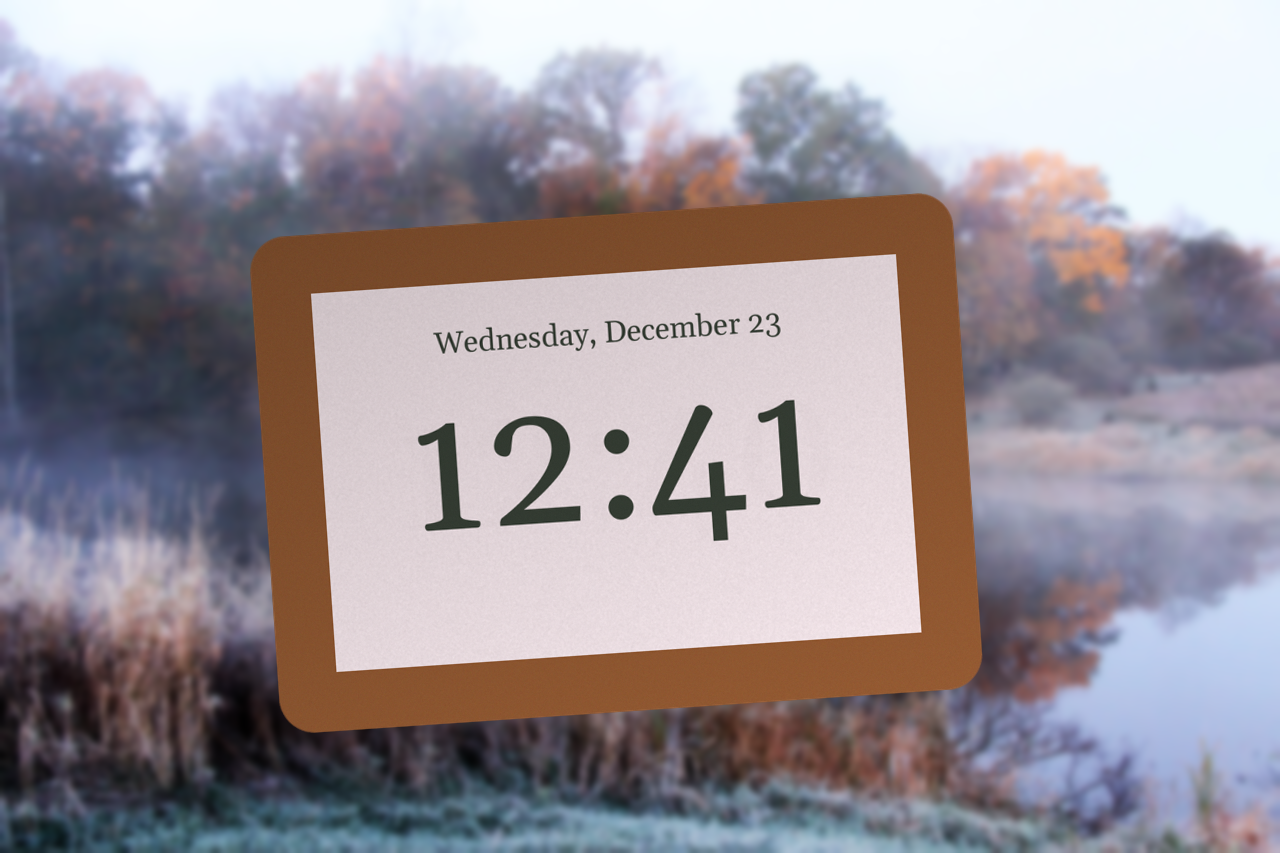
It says 12:41
